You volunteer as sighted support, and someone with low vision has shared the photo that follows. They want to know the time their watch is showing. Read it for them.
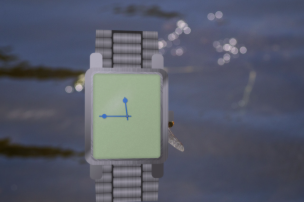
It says 11:45
